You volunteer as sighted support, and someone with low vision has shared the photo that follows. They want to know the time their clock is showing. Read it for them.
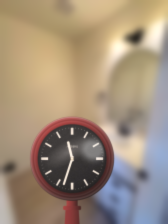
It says 11:33
